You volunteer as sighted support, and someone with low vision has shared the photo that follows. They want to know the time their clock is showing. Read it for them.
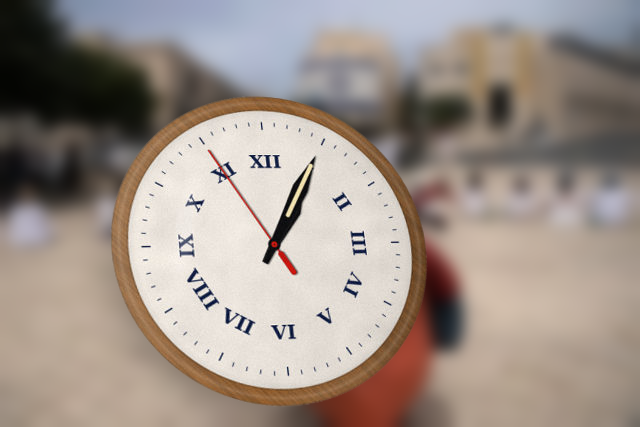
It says 1:04:55
